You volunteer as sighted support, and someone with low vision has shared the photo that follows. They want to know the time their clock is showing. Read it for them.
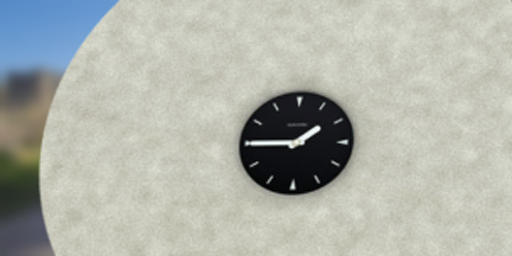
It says 1:45
